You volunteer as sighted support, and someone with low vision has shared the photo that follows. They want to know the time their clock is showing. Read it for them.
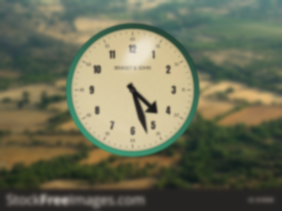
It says 4:27
